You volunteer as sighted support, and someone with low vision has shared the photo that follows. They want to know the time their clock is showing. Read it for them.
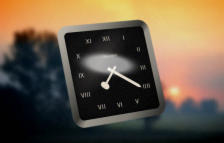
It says 7:21
